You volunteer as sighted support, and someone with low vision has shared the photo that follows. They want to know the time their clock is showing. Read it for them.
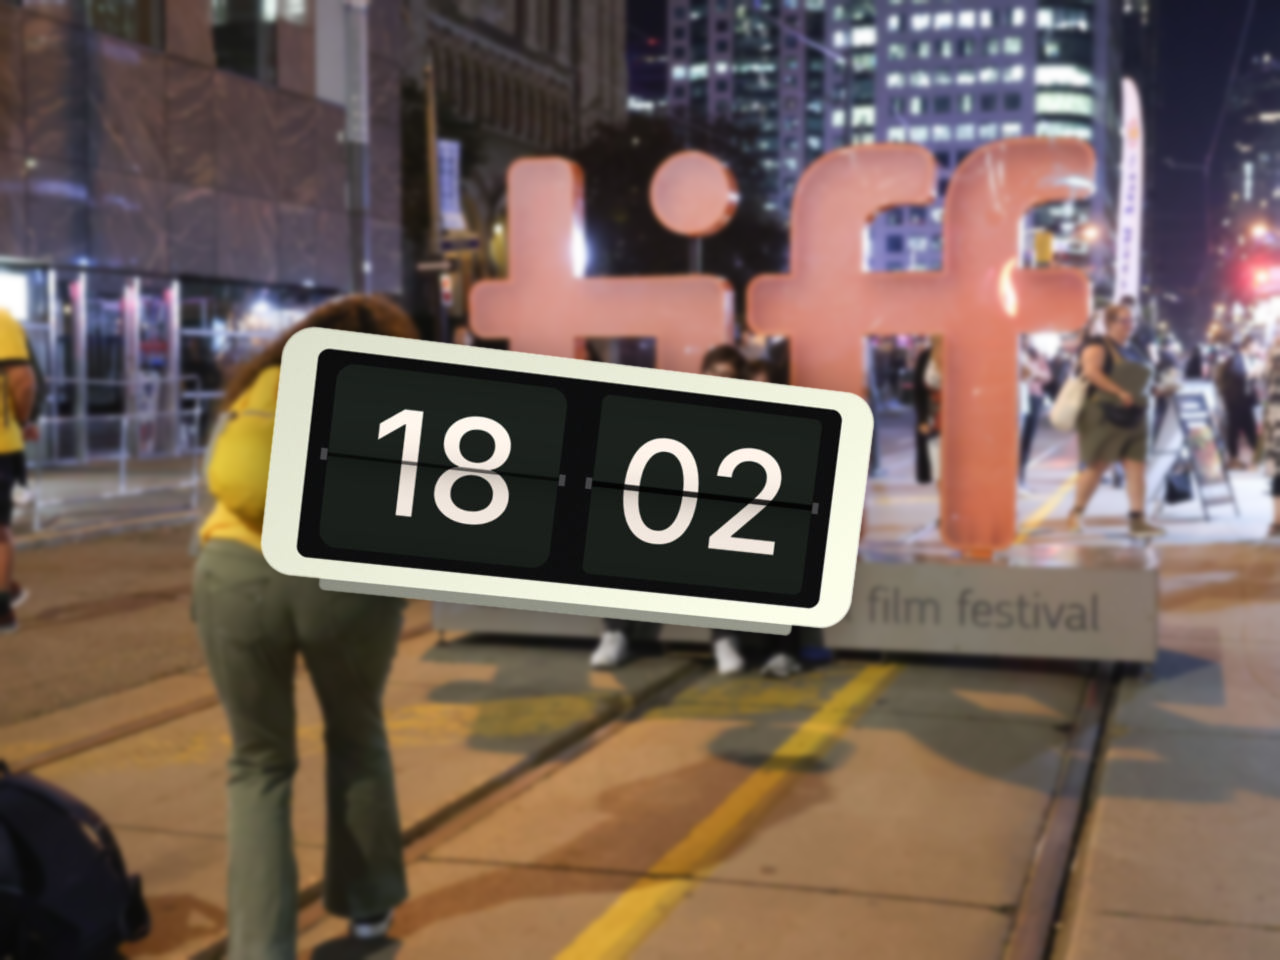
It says 18:02
